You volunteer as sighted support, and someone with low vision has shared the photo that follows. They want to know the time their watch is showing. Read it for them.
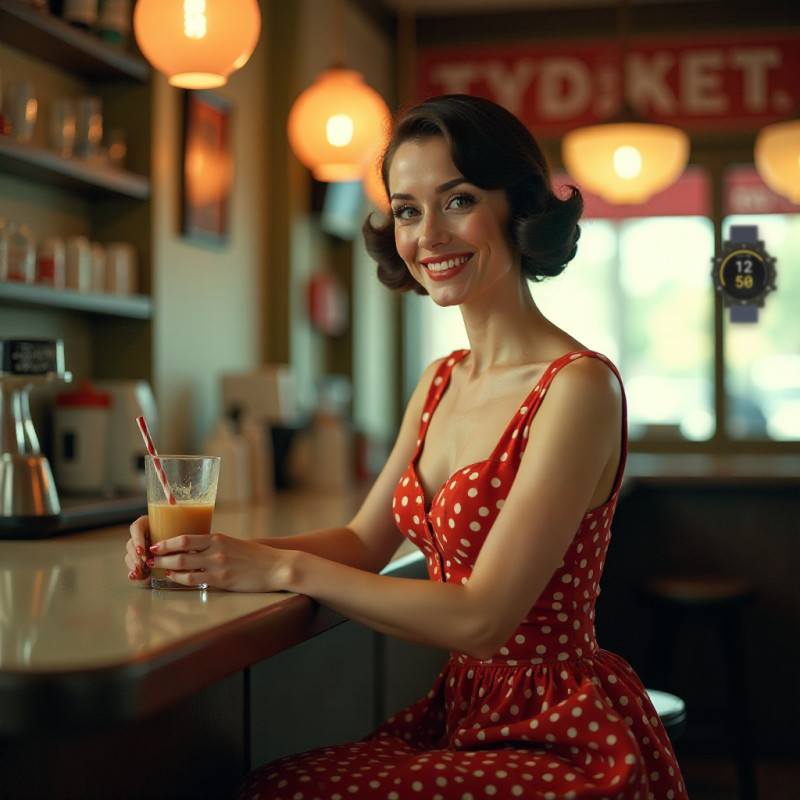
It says 12:50
